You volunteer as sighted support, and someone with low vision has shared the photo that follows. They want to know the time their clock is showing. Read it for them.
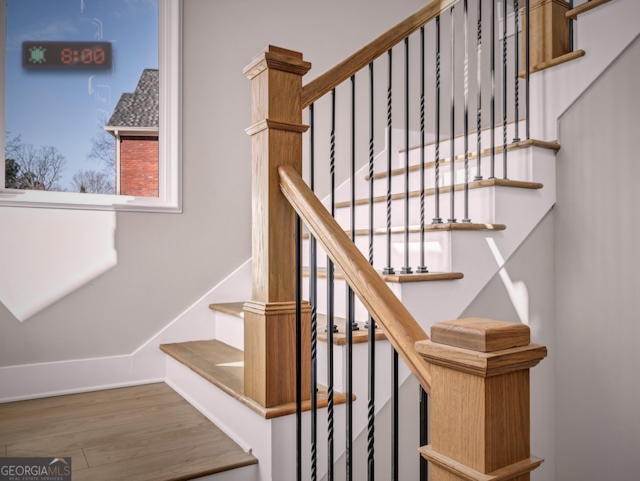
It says 8:00
